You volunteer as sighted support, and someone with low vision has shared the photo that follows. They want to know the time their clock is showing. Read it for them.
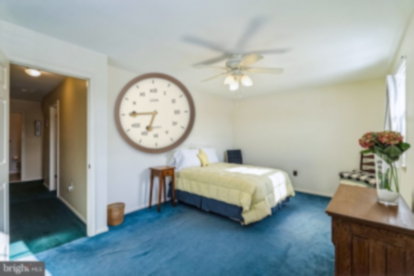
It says 6:45
